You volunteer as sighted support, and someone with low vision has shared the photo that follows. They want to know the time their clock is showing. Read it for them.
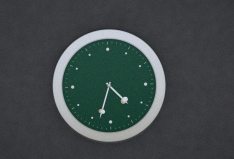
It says 4:33
